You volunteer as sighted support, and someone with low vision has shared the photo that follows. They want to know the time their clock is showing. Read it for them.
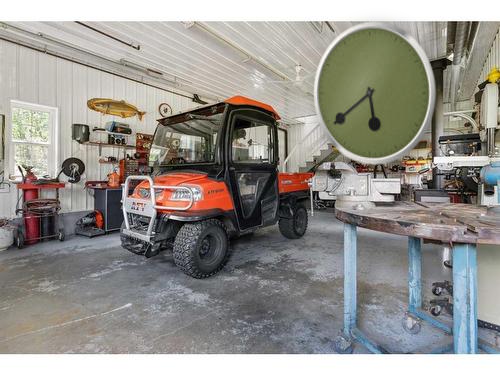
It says 5:39
